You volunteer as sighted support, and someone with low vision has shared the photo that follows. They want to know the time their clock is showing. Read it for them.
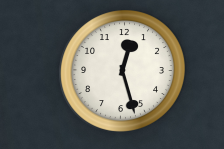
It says 12:27
